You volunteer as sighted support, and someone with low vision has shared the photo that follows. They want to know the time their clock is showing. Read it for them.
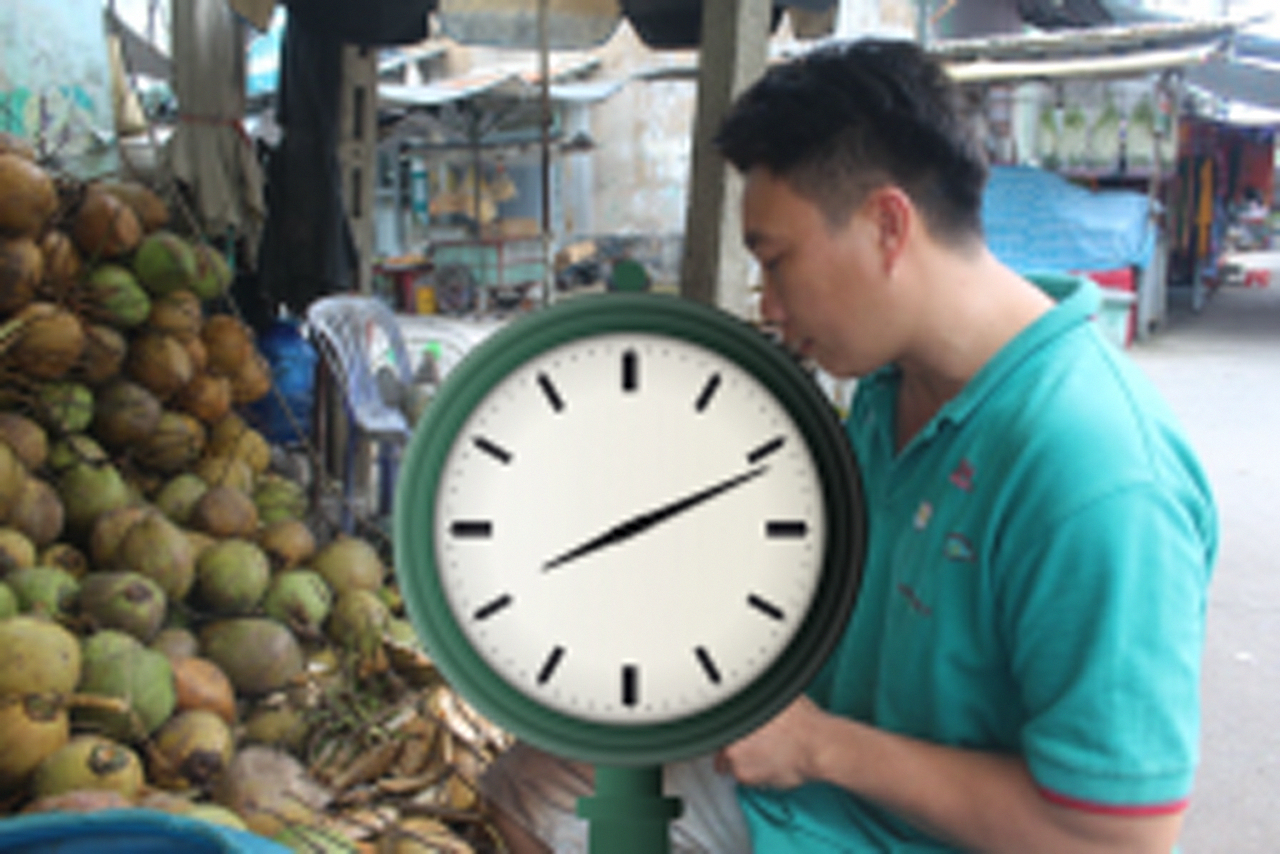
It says 8:11
